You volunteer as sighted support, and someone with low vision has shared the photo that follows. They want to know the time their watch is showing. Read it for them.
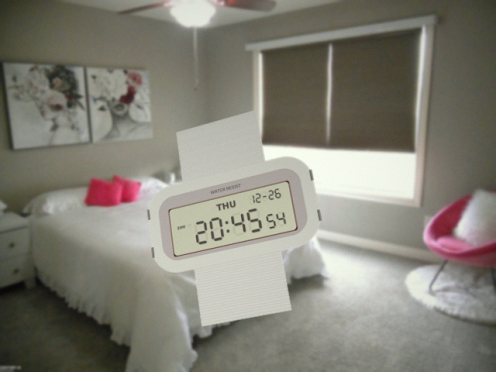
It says 20:45:54
